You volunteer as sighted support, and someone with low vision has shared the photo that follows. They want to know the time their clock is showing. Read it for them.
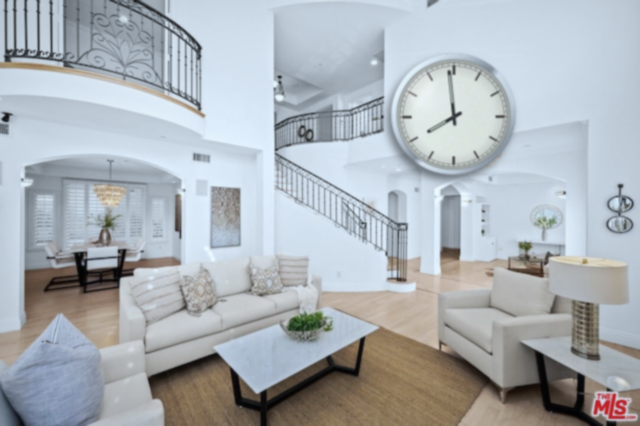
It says 7:59
